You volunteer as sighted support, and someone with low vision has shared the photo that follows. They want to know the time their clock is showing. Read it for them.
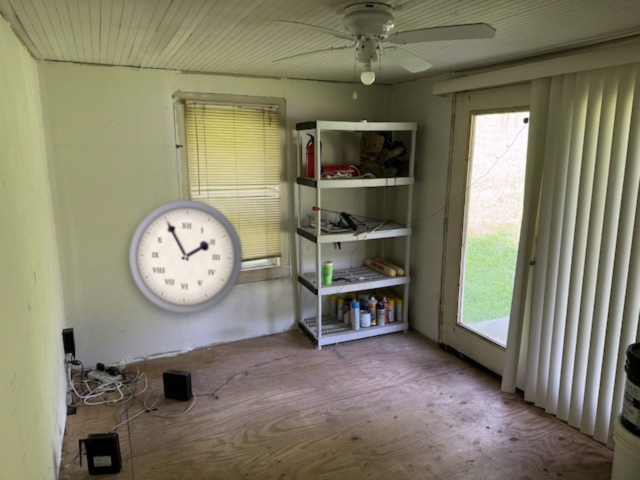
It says 1:55
